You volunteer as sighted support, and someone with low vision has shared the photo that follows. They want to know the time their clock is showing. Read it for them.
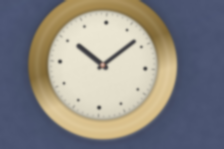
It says 10:08
